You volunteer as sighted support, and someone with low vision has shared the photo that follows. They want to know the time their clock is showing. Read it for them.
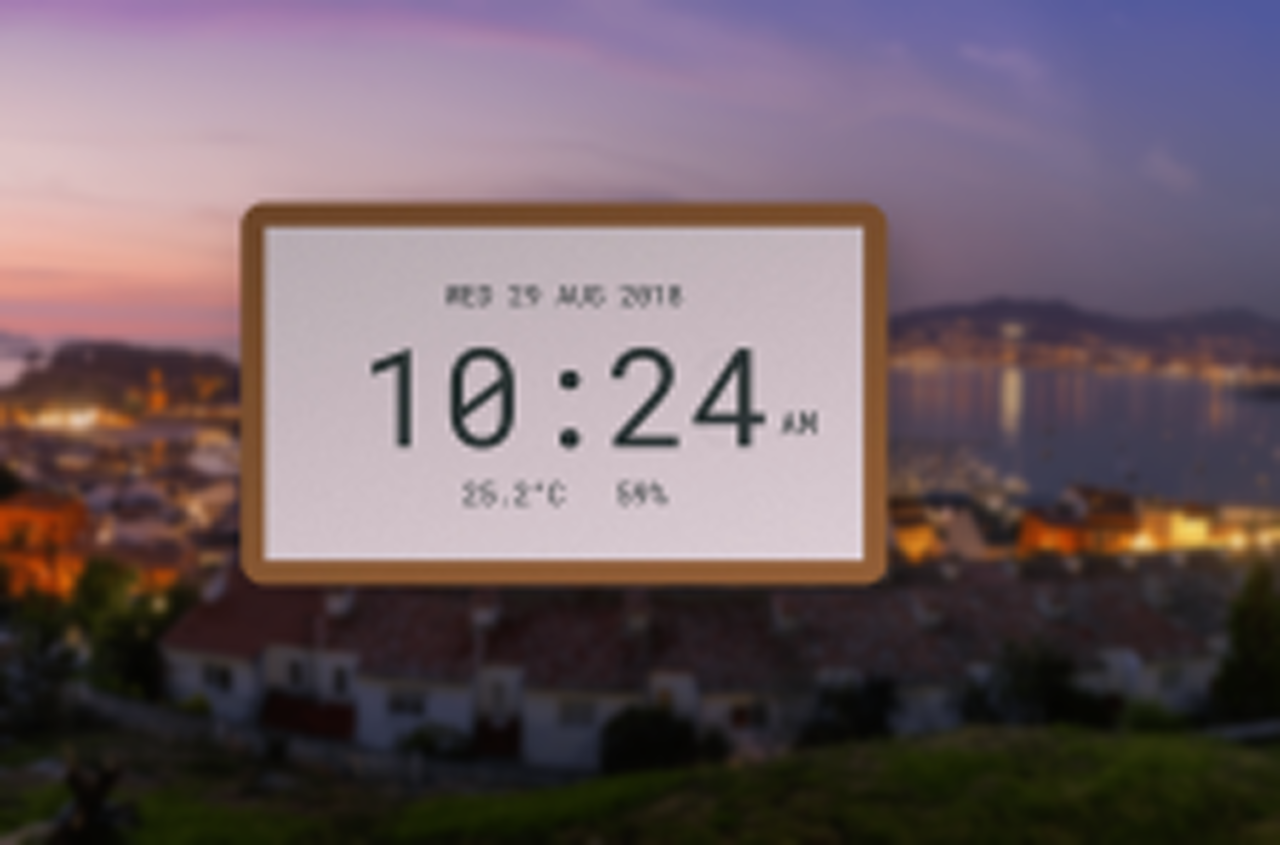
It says 10:24
